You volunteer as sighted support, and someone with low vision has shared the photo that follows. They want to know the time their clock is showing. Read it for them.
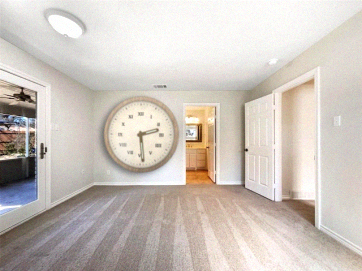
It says 2:29
